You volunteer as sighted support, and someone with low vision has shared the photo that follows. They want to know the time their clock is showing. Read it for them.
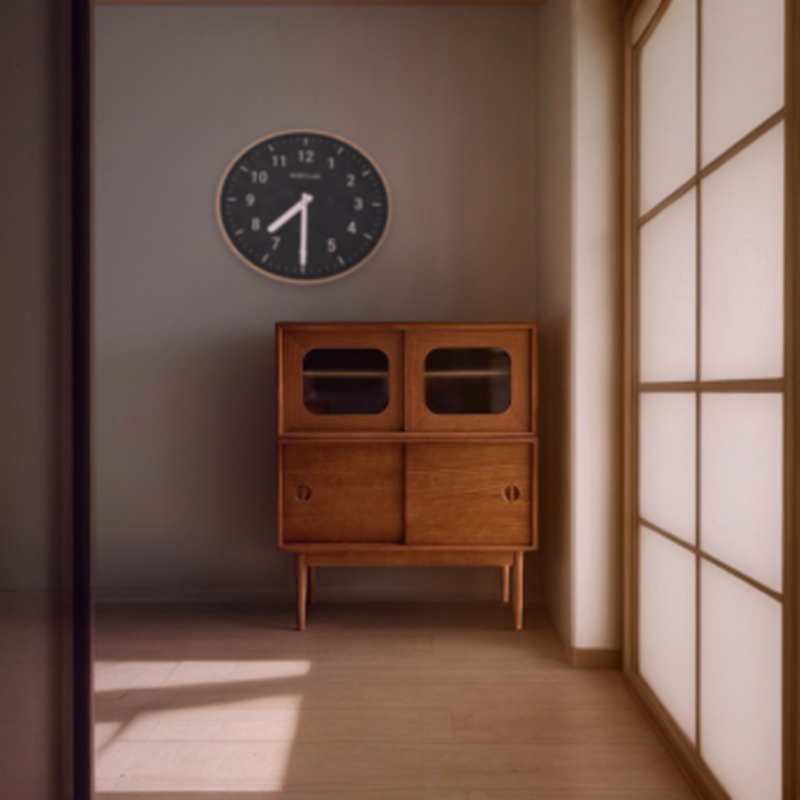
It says 7:30
